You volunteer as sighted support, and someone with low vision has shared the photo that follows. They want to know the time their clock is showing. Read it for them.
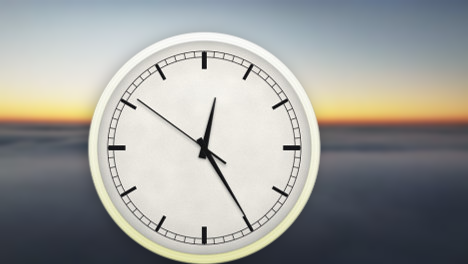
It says 12:24:51
